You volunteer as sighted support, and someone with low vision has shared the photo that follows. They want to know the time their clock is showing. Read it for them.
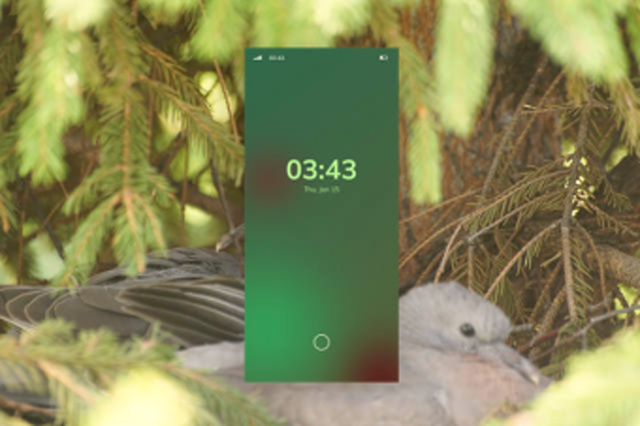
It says 3:43
